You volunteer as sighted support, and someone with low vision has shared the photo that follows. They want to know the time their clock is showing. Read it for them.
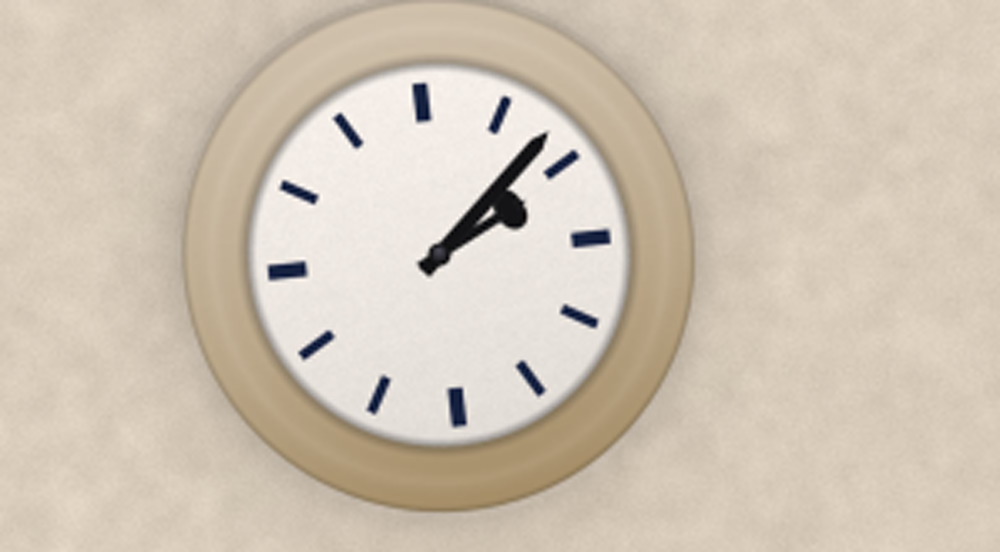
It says 2:08
